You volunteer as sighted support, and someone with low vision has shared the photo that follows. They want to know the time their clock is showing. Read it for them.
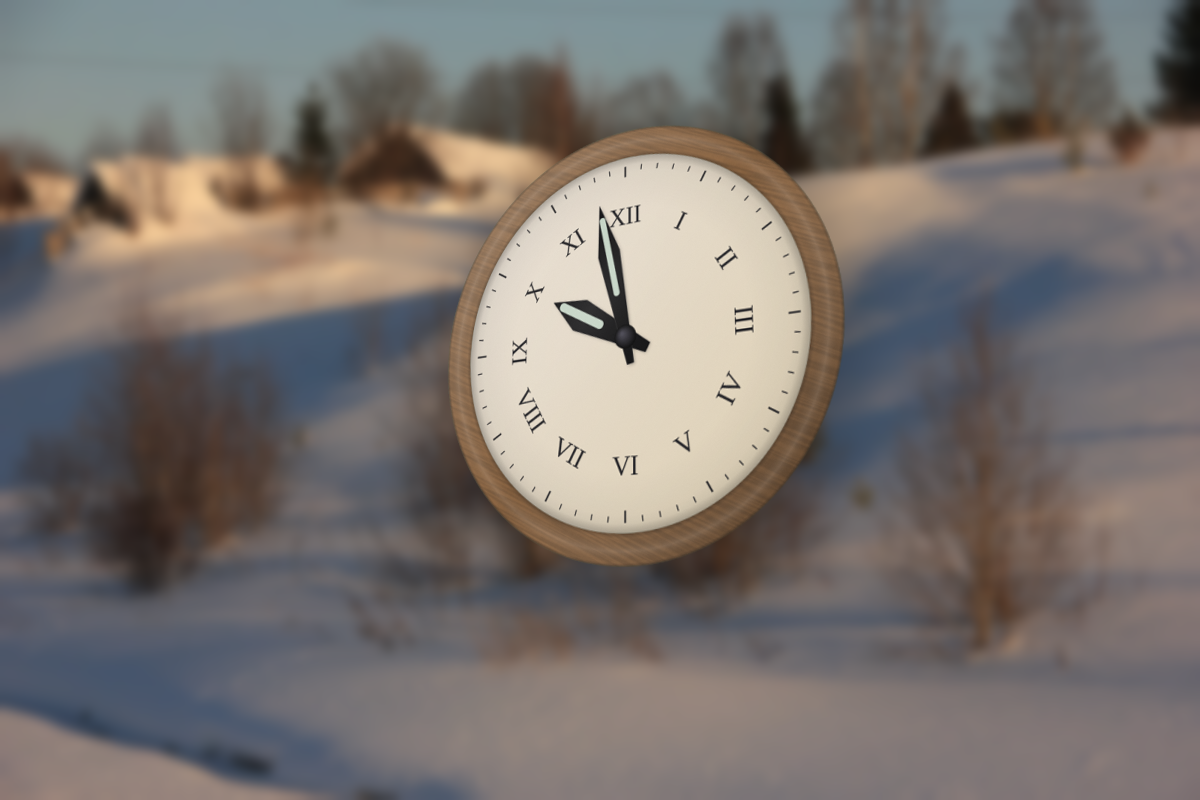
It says 9:58
